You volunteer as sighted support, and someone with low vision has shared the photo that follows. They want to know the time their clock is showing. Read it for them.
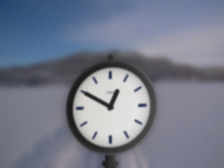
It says 12:50
